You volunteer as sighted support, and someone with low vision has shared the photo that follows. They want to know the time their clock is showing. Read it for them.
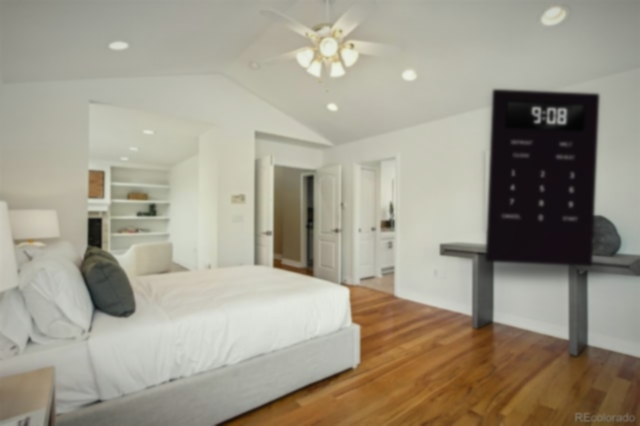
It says 9:08
